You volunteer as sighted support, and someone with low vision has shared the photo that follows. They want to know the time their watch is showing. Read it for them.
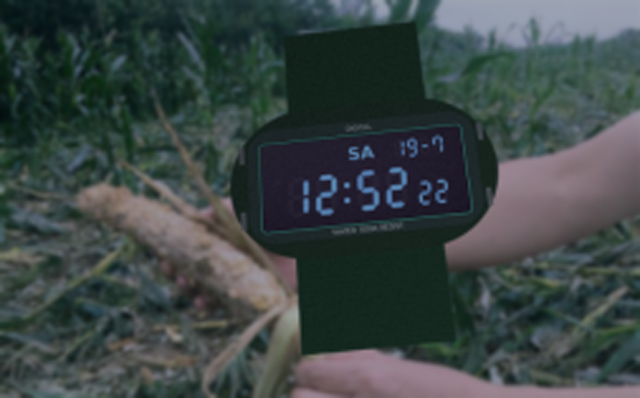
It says 12:52:22
